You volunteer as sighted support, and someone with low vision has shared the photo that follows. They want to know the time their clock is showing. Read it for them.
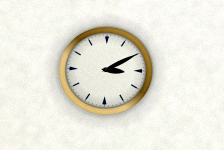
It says 3:10
